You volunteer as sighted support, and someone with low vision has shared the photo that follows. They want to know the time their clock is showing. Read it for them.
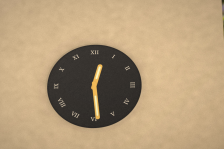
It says 12:29
